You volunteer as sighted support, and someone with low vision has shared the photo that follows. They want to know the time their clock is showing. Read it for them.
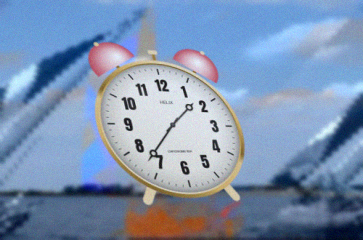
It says 1:37
